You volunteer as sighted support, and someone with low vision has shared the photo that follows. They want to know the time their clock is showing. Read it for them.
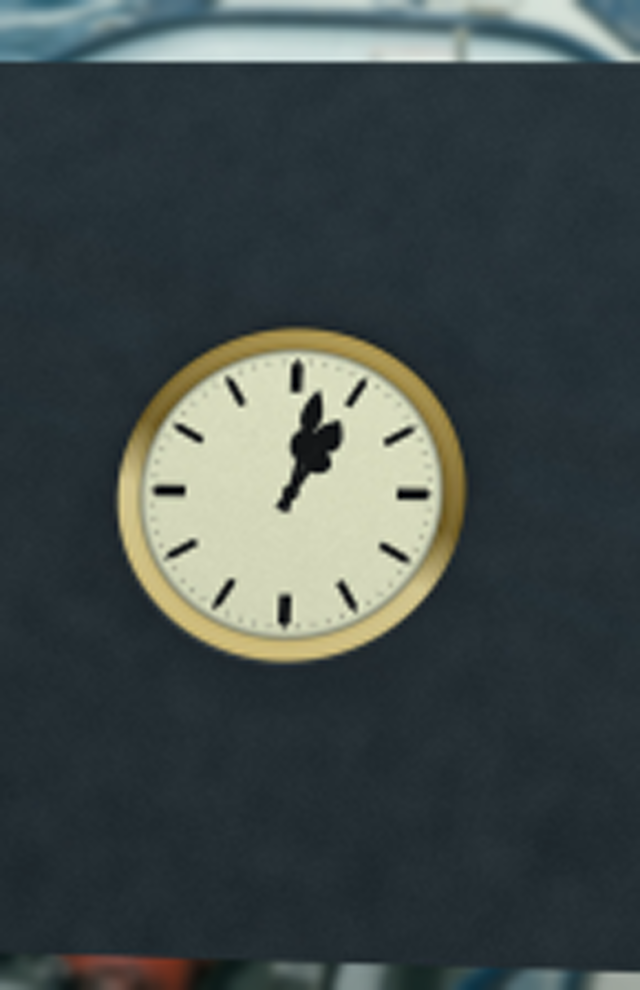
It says 1:02
